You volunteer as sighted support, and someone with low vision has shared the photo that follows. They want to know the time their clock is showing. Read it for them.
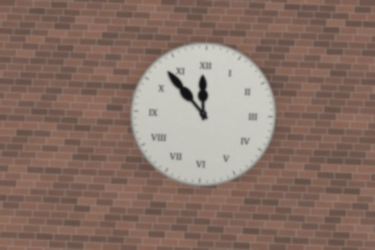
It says 11:53
